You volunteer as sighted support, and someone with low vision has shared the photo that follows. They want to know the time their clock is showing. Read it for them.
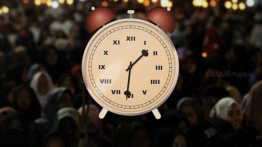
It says 1:31
